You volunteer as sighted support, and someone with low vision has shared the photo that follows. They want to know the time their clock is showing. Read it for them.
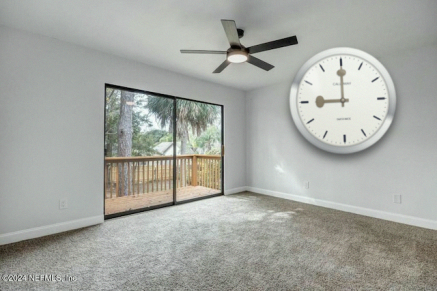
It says 9:00
